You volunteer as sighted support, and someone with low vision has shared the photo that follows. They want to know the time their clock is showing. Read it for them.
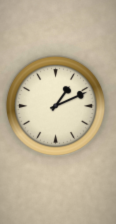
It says 1:11
